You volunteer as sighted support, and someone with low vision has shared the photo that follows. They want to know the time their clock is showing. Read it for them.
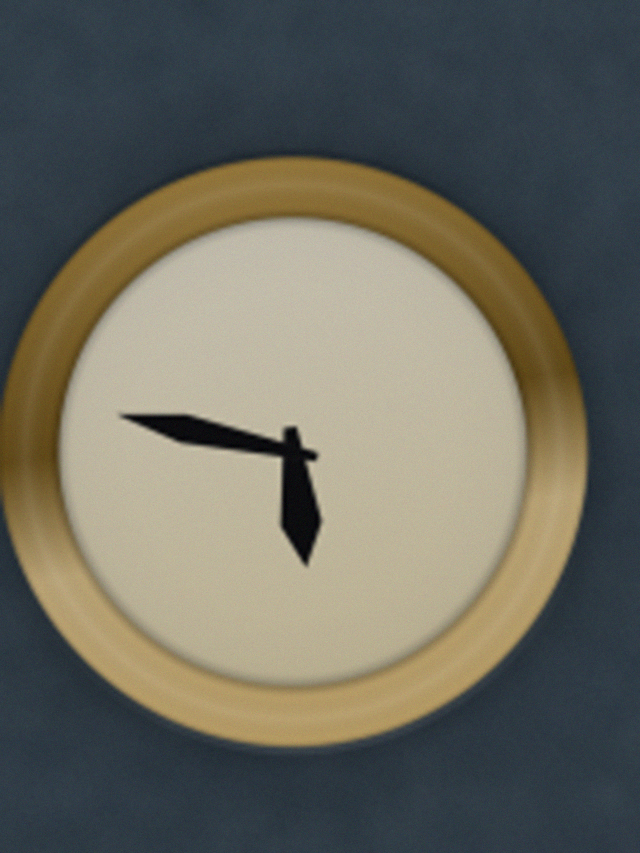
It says 5:47
